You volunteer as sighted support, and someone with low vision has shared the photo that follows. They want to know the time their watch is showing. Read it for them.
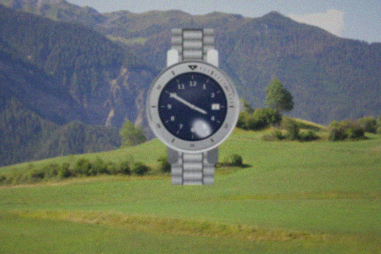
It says 3:50
